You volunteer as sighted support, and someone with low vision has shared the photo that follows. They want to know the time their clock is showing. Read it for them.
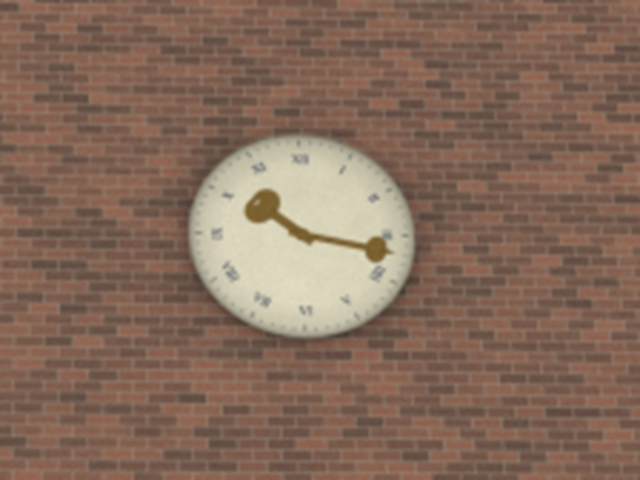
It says 10:17
